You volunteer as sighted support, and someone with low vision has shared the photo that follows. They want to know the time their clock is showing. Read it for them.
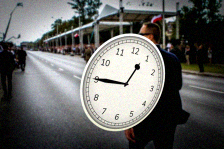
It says 12:45
